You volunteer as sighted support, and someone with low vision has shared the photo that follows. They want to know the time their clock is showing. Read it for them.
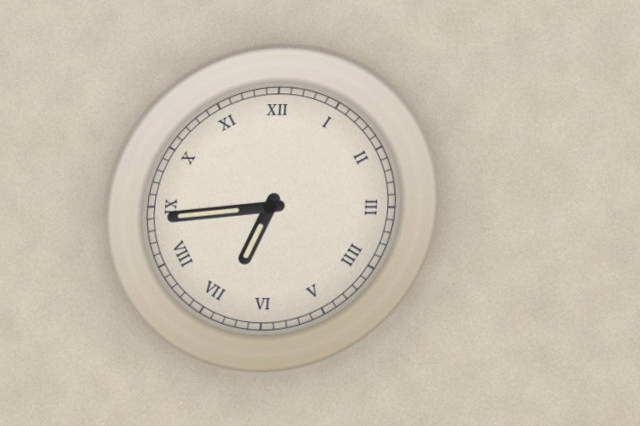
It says 6:44
